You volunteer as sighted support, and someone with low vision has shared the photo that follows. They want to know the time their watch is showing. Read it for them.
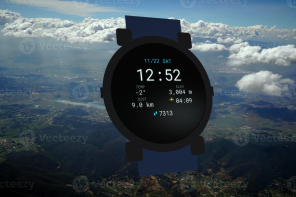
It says 12:52
